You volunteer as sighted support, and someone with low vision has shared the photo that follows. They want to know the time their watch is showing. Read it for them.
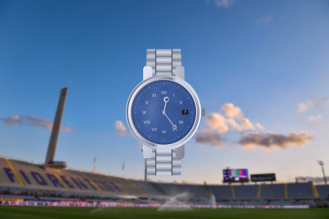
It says 12:24
